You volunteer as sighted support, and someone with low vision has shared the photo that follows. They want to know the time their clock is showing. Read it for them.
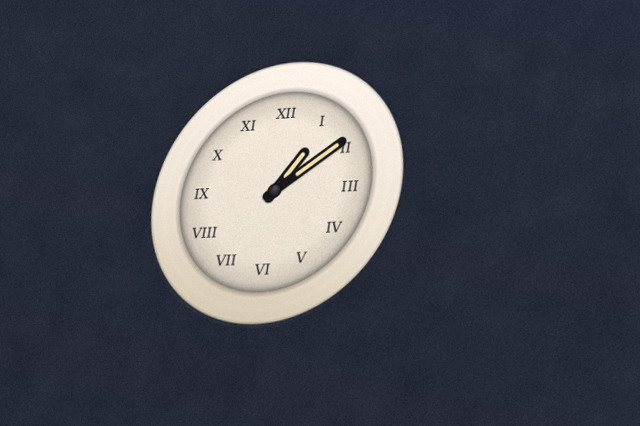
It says 1:09
